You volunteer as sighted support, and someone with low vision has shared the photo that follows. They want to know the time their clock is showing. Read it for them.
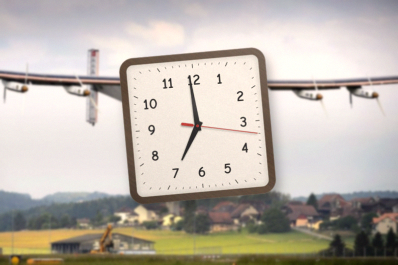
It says 6:59:17
